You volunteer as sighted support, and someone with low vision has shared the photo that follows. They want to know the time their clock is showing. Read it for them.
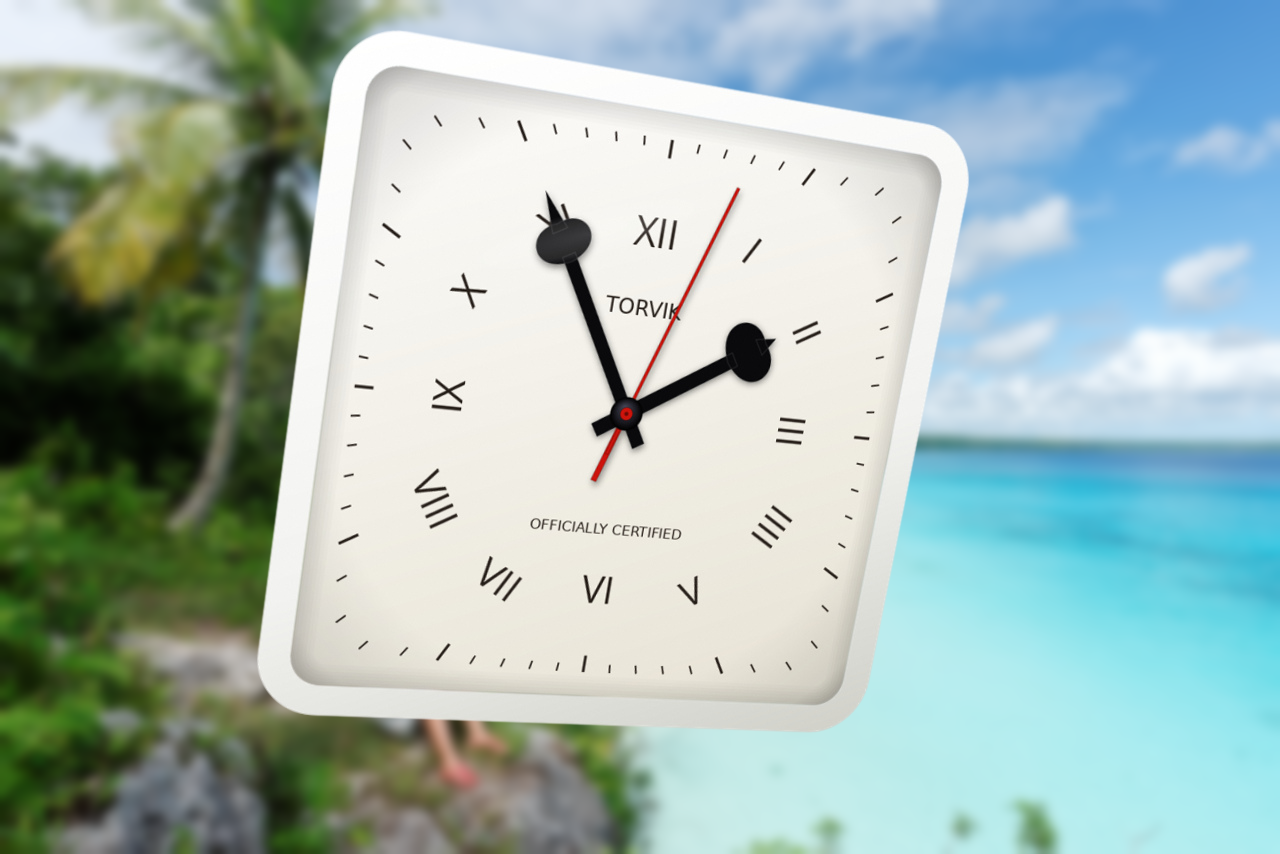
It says 1:55:03
